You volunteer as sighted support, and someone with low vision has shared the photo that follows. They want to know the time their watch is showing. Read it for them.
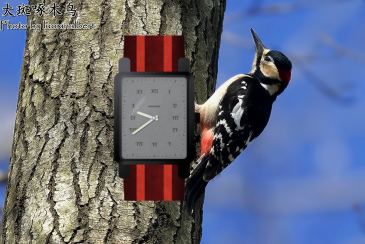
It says 9:39
